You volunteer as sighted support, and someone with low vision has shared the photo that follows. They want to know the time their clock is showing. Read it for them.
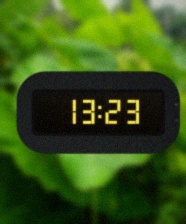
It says 13:23
